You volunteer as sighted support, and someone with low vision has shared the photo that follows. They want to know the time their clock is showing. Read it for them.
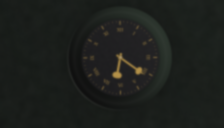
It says 6:21
